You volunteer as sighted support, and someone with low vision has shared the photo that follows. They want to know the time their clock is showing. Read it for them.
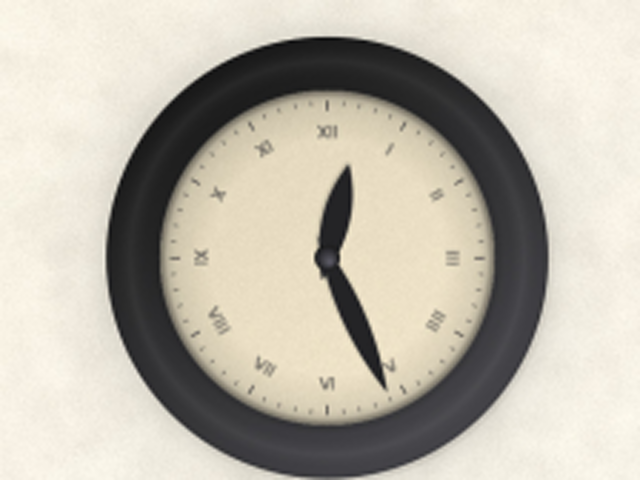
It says 12:26
